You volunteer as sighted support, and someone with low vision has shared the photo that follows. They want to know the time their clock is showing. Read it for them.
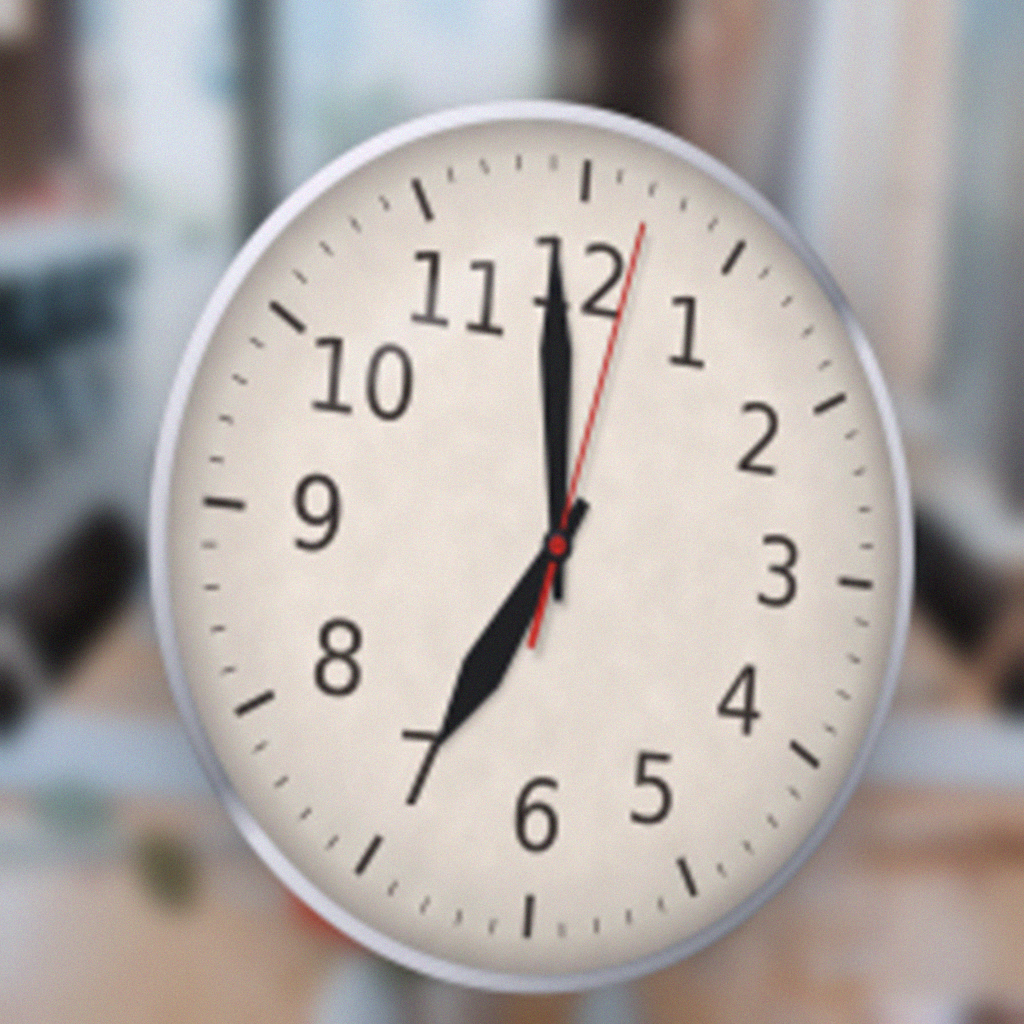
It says 6:59:02
